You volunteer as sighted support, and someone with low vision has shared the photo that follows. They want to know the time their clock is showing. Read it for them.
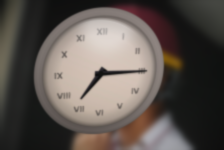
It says 7:15
